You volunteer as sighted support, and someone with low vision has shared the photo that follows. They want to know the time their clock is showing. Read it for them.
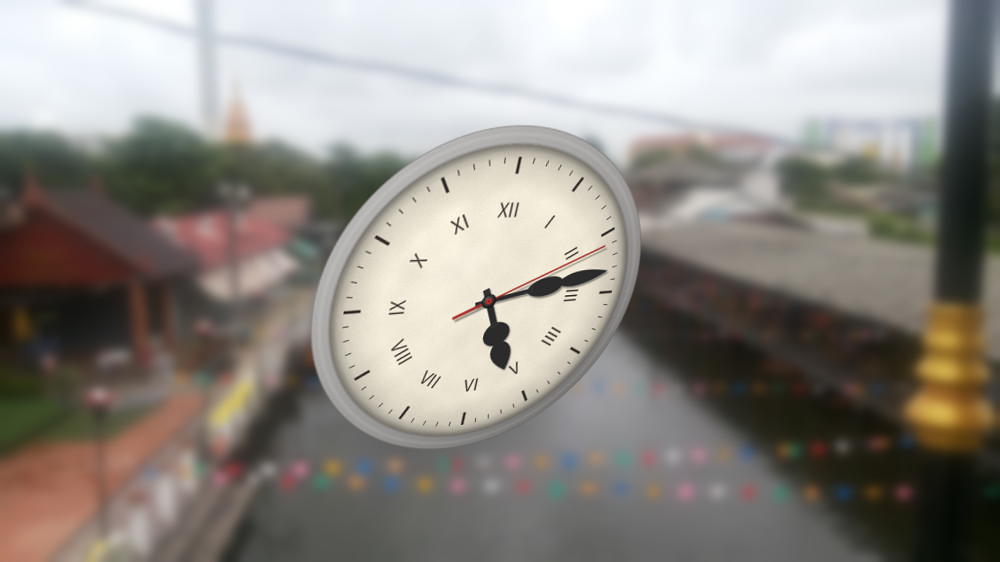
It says 5:13:11
